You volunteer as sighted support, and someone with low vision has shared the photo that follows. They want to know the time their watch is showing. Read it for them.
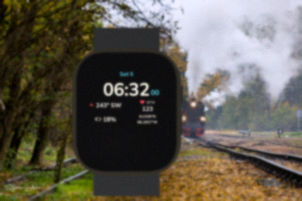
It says 6:32
